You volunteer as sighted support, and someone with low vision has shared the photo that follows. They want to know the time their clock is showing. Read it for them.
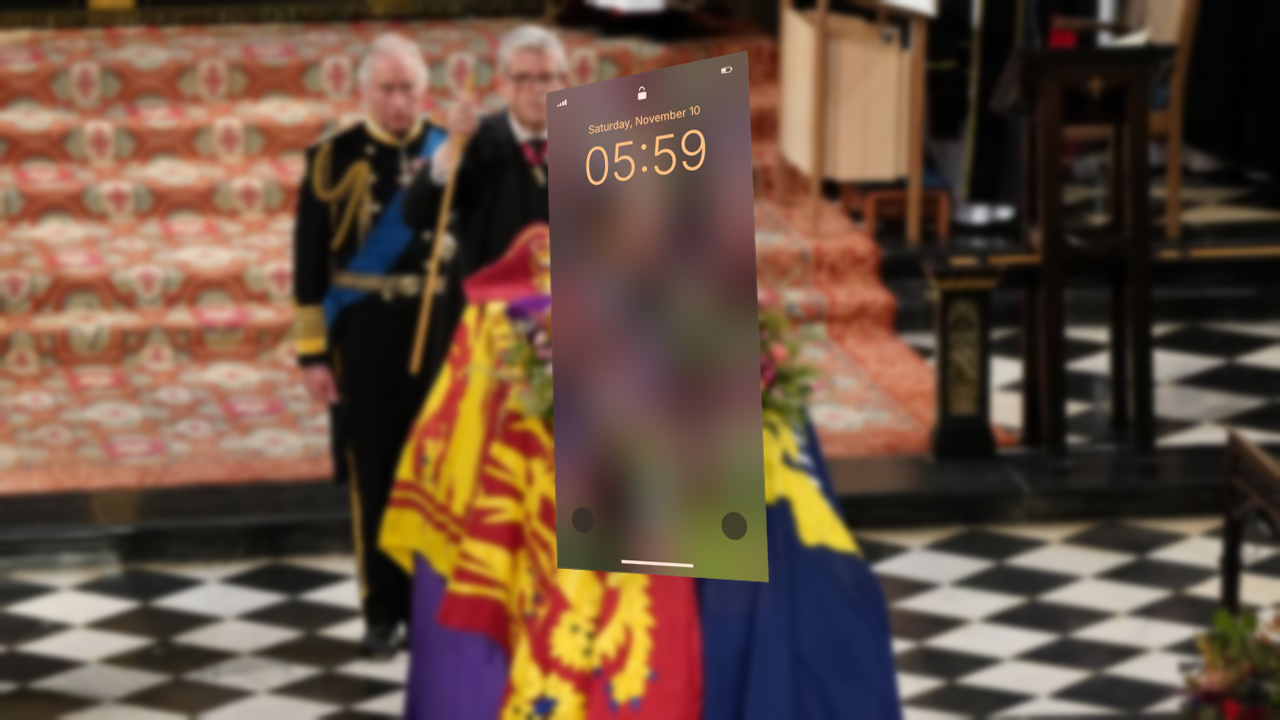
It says 5:59
